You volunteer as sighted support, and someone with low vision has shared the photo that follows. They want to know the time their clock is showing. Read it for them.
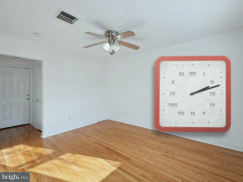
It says 2:12
